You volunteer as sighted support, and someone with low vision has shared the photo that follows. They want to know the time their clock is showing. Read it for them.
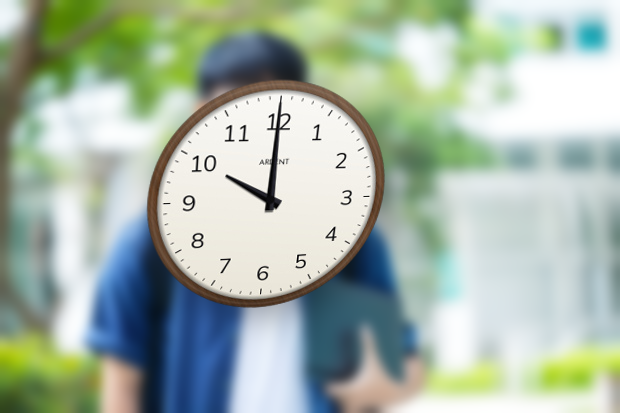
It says 10:00
